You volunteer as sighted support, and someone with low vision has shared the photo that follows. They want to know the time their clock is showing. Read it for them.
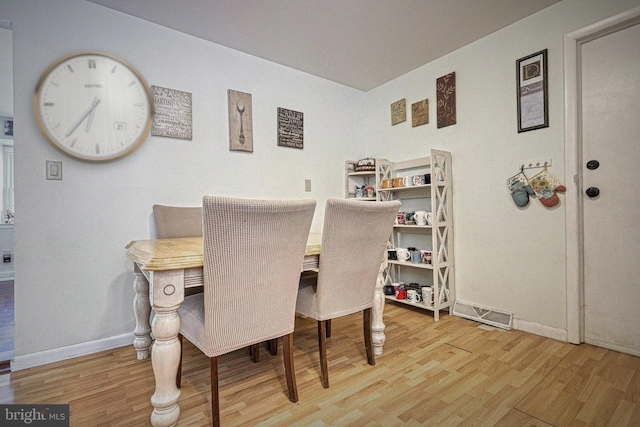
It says 6:37
